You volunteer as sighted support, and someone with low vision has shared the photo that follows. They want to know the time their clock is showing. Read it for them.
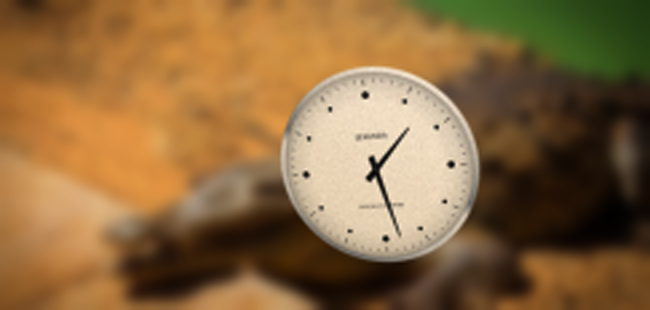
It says 1:28
